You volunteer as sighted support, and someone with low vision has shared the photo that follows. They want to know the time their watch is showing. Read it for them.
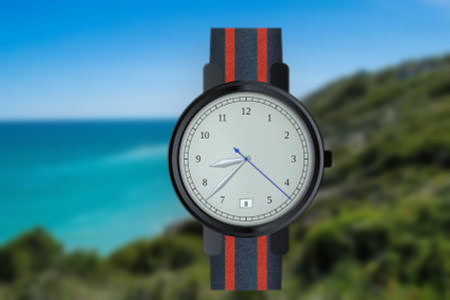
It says 8:37:22
